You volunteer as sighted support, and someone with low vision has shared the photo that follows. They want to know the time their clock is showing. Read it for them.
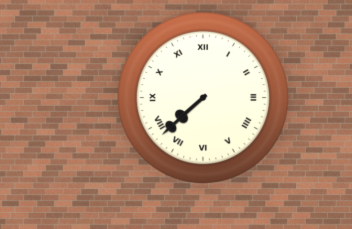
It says 7:38
